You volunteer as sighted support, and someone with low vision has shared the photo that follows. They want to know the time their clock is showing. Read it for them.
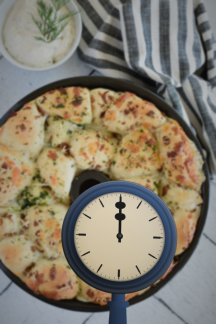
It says 12:00
